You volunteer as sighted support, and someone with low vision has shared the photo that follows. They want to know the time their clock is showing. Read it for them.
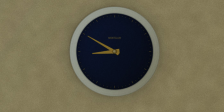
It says 8:50
